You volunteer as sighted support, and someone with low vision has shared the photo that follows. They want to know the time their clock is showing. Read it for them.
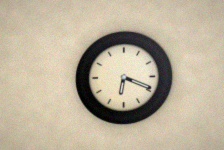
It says 6:19
